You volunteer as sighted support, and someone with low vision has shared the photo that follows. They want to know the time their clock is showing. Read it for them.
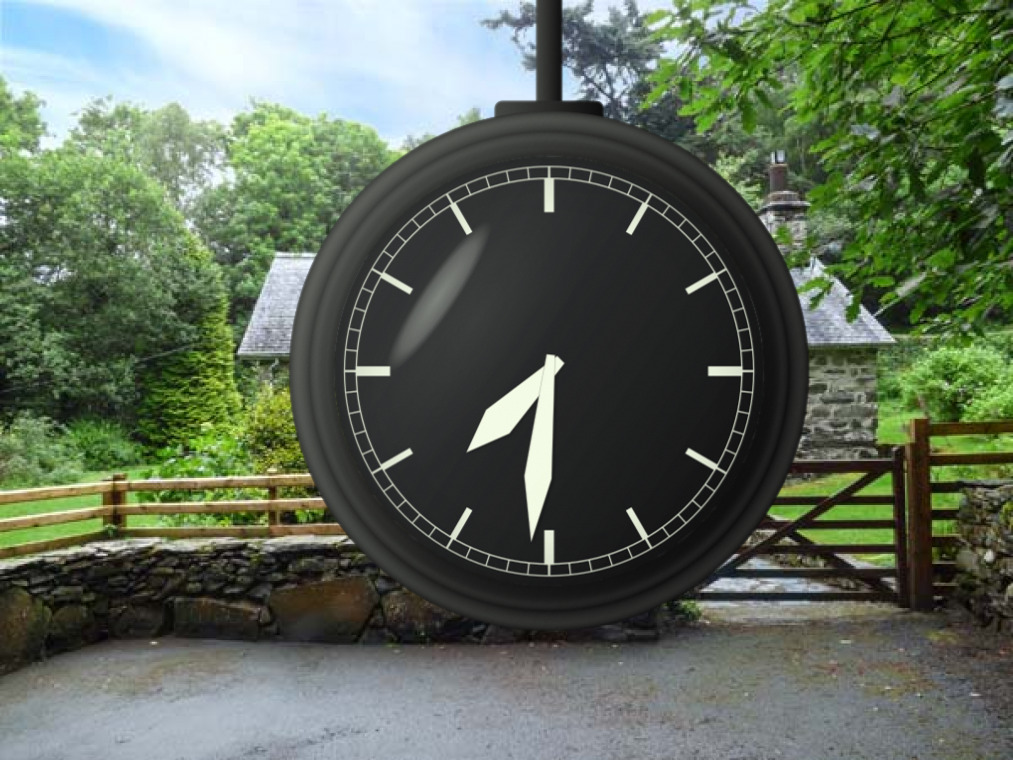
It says 7:31
